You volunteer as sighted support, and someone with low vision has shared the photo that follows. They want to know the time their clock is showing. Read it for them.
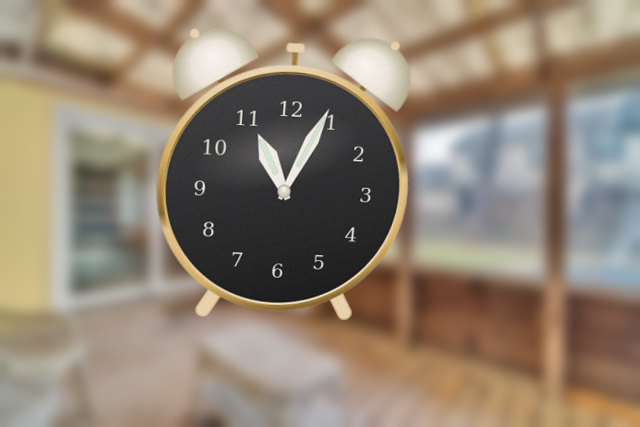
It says 11:04
